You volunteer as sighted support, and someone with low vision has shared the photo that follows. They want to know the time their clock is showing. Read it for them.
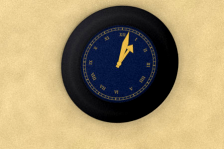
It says 1:02
